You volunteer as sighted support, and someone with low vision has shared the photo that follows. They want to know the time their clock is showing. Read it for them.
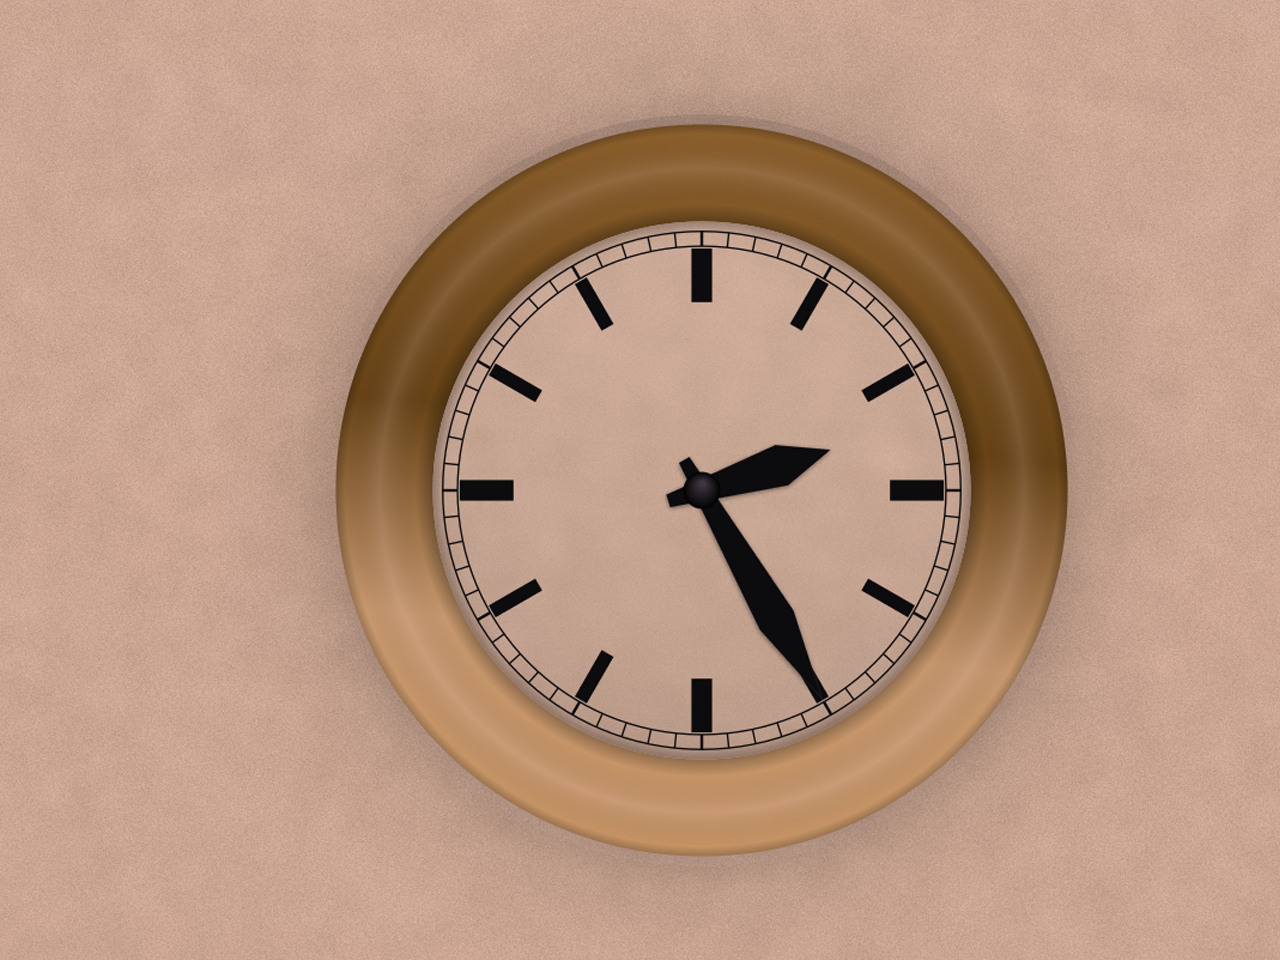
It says 2:25
